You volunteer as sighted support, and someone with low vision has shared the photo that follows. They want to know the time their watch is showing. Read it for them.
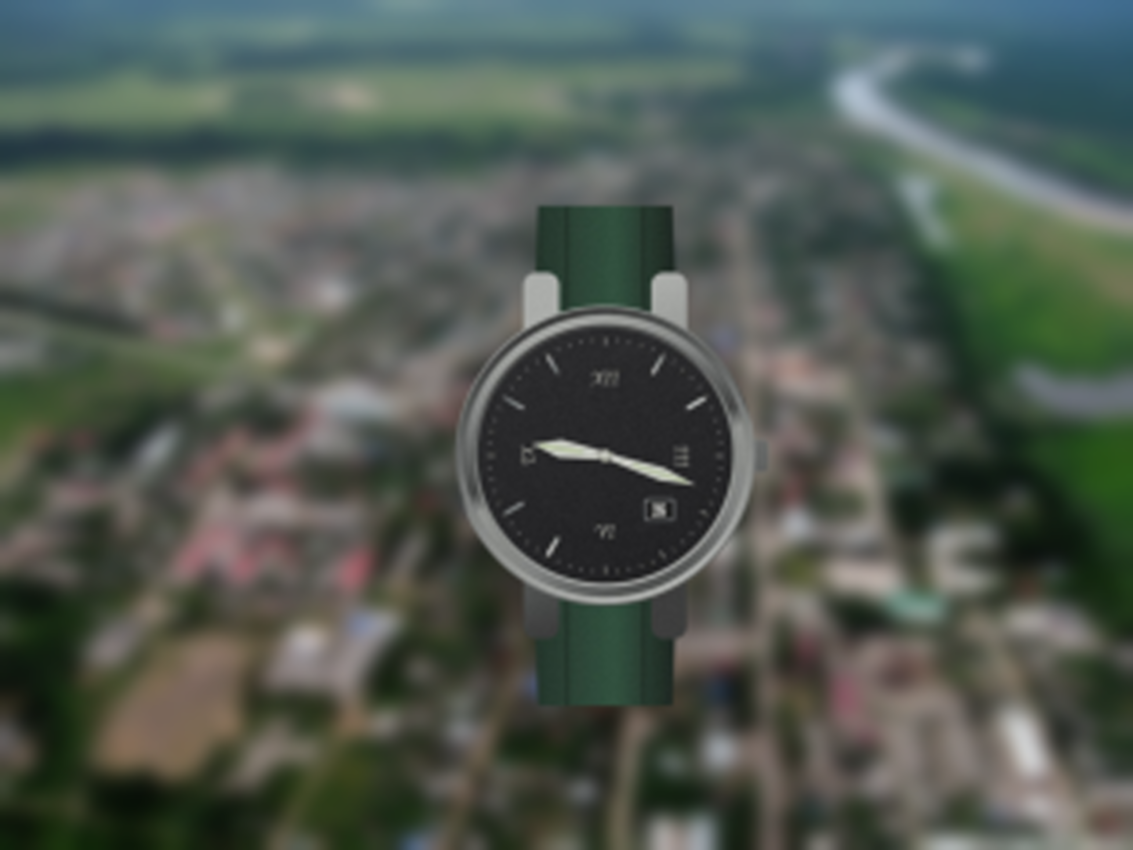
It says 9:18
